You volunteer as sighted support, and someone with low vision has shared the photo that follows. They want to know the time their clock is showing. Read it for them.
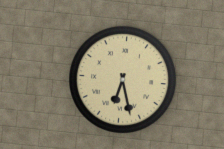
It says 6:27
